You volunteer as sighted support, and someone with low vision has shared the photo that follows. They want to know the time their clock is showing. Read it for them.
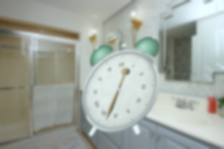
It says 12:33
